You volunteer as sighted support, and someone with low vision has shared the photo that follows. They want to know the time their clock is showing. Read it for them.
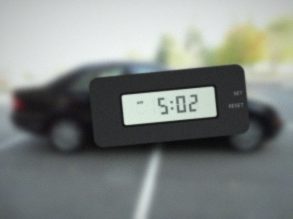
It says 5:02
